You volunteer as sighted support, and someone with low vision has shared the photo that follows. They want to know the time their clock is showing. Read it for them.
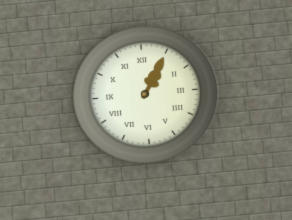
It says 1:05
